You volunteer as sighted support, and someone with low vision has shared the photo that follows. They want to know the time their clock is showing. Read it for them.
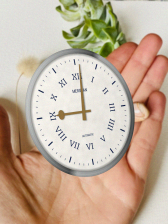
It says 9:01
